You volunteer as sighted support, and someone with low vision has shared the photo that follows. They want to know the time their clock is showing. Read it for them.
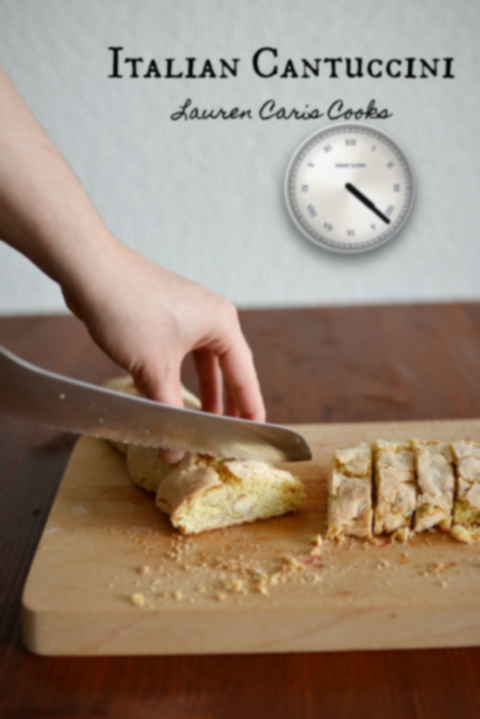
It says 4:22
